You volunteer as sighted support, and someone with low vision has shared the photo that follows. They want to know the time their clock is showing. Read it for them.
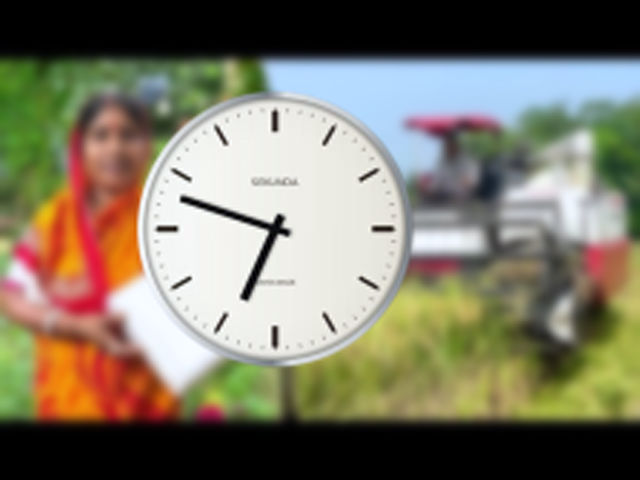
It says 6:48
